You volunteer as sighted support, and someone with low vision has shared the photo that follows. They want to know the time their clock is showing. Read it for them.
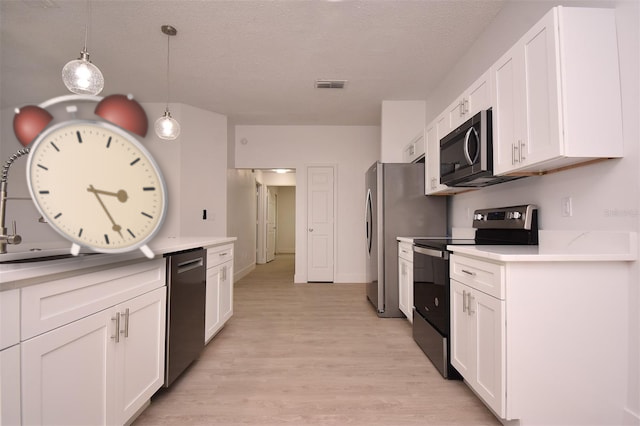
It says 3:27
